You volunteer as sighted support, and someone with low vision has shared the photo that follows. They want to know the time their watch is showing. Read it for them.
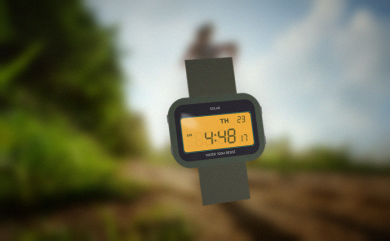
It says 4:48:17
